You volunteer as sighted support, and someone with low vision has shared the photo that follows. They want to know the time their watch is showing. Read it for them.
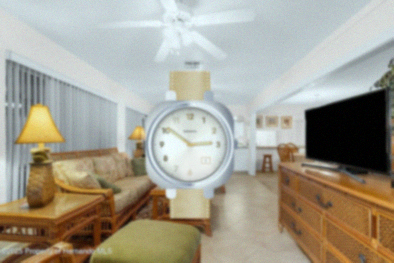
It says 2:51
